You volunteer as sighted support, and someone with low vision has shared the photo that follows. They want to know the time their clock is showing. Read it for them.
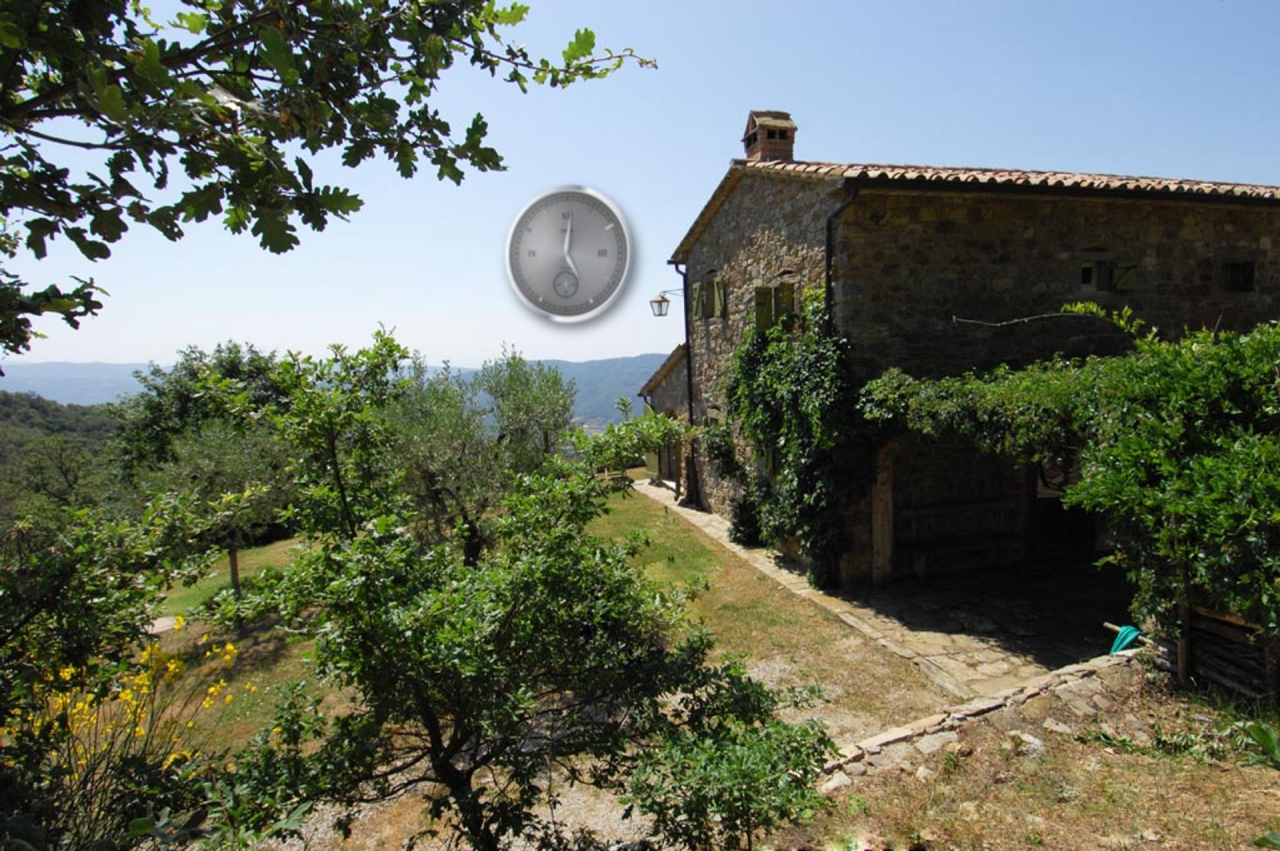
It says 5:01
